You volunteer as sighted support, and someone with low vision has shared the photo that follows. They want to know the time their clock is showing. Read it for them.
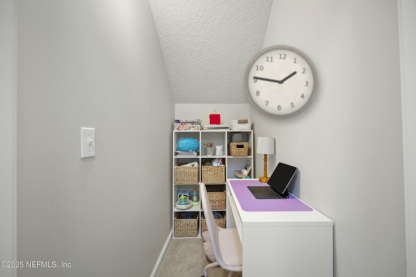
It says 1:46
